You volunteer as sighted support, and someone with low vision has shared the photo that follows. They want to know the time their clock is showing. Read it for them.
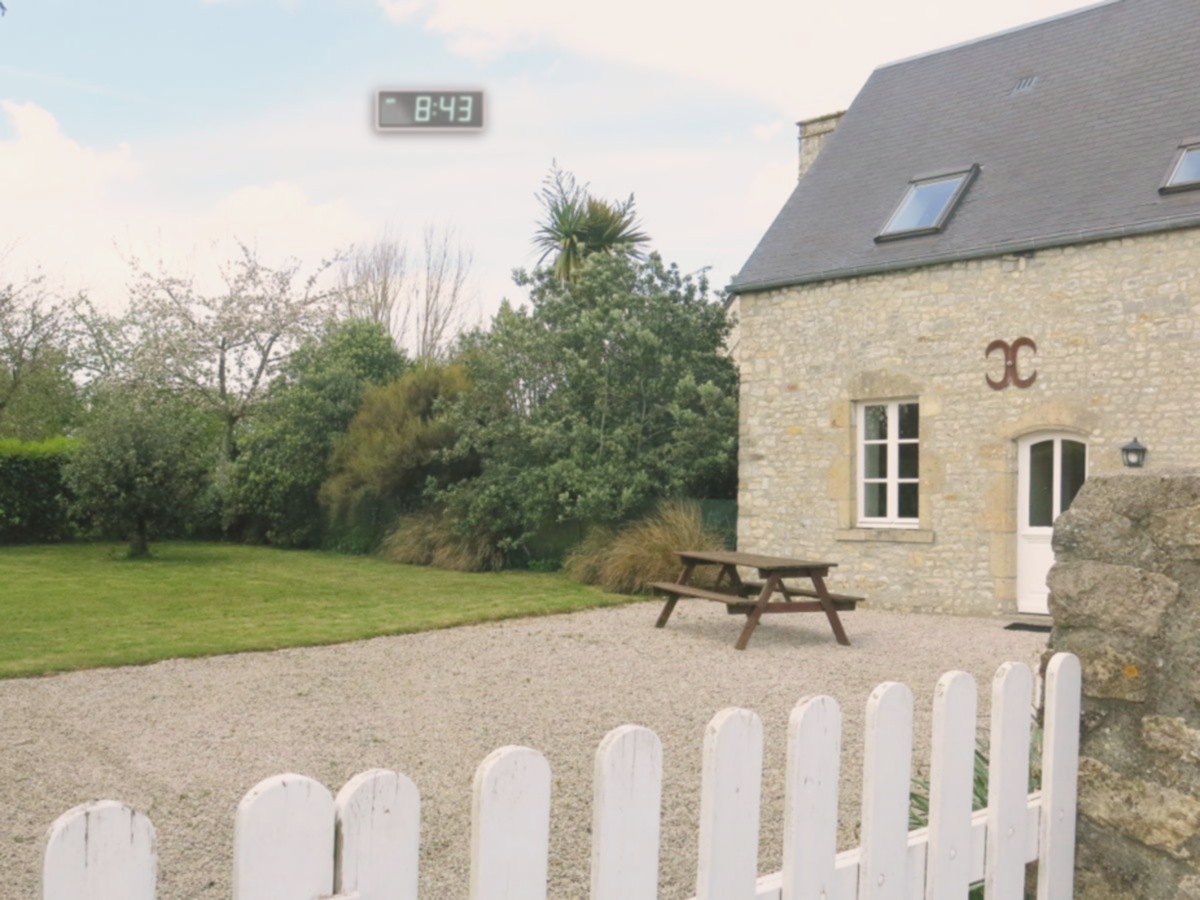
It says 8:43
